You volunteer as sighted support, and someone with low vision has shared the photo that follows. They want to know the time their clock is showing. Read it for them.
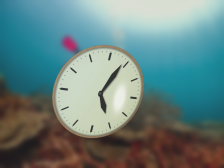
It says 5:04
